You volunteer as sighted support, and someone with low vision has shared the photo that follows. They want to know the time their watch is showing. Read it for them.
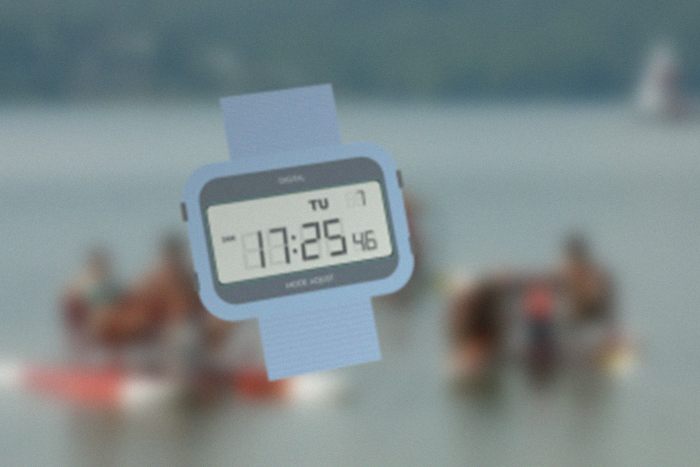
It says 17:25:46
